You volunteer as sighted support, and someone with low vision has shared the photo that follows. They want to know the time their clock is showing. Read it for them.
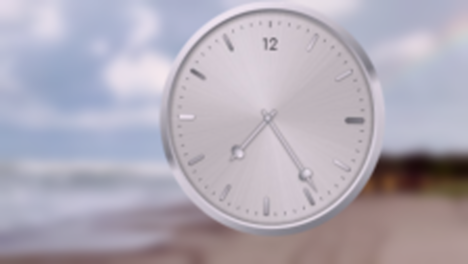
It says 7:24
